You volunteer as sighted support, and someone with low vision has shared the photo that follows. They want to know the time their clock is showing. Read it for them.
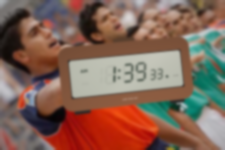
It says 1:39
